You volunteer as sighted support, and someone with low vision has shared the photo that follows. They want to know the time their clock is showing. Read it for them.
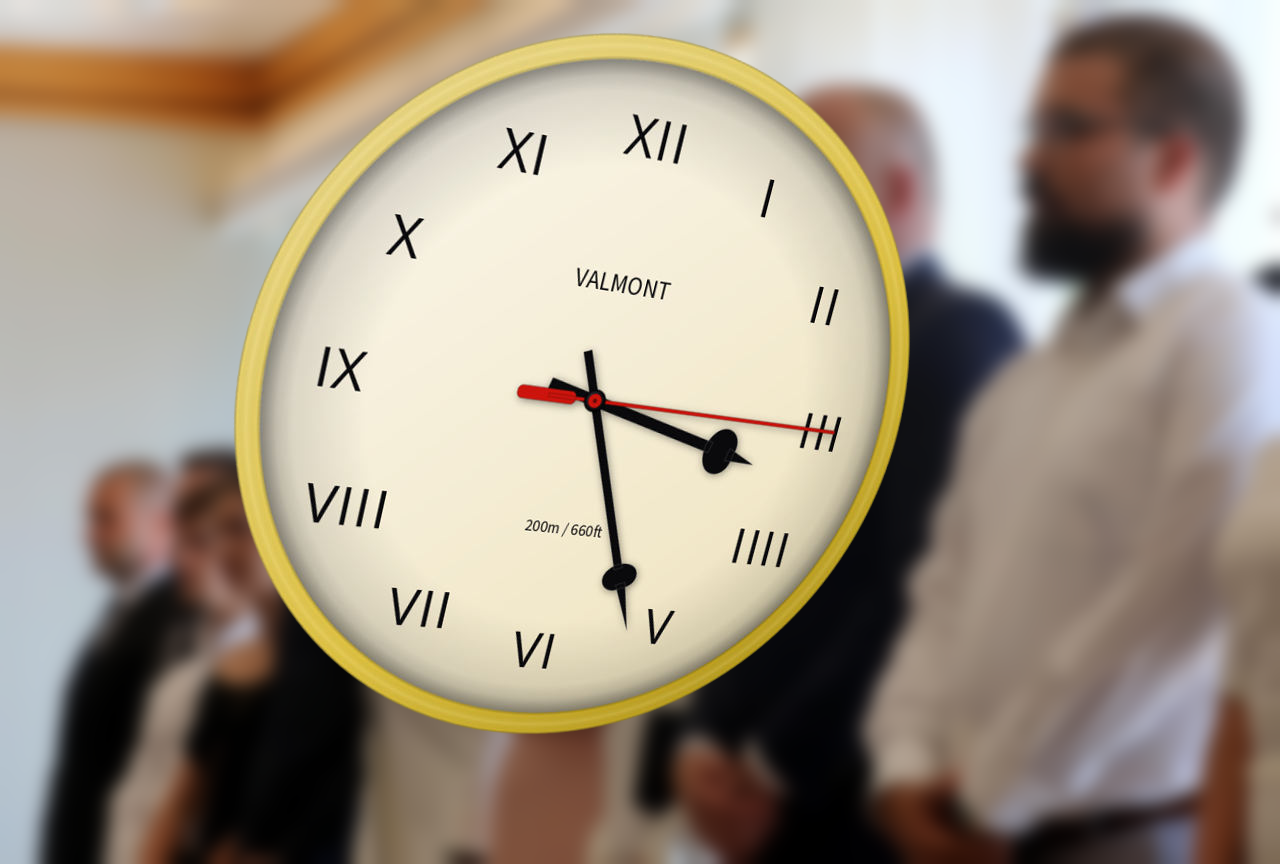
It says 3:26:15
